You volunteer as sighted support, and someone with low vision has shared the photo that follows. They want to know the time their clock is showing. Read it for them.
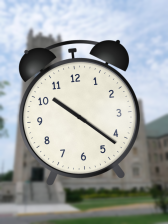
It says 10:22
